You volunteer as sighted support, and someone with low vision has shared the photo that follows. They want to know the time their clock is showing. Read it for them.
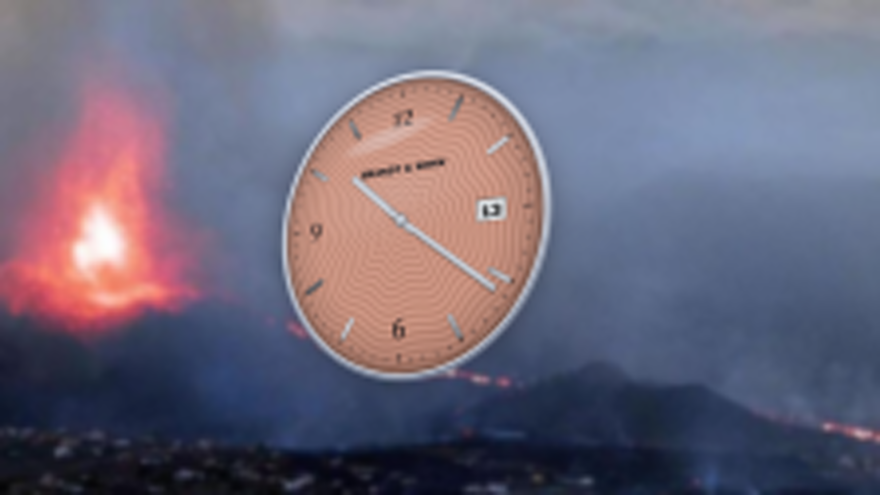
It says 10:21
